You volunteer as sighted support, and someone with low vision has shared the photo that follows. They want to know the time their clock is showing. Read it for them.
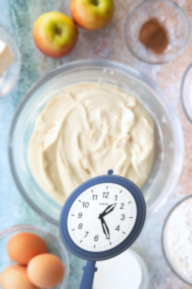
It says 1:25
